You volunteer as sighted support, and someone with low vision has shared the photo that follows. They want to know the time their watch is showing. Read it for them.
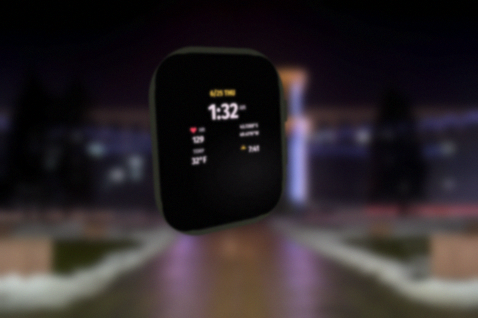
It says 1:32
